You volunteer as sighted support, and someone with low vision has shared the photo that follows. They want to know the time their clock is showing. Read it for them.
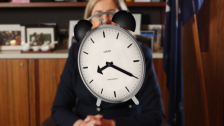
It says 8:20
